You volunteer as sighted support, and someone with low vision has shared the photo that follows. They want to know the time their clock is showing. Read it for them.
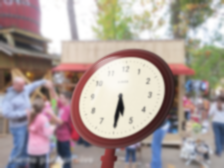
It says 5:30
